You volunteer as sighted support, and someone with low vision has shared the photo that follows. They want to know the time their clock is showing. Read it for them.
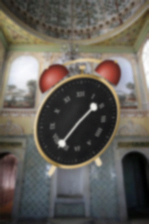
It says 1:37
